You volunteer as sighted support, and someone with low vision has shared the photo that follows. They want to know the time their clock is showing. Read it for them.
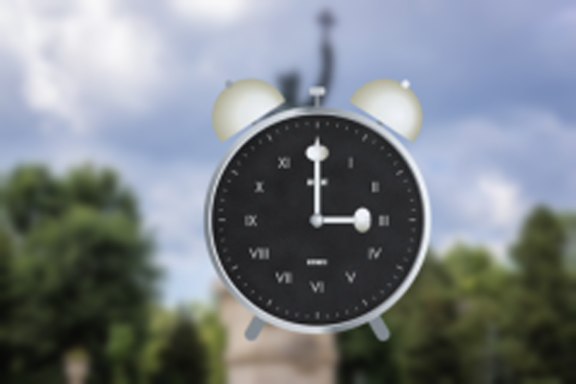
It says 3:00
